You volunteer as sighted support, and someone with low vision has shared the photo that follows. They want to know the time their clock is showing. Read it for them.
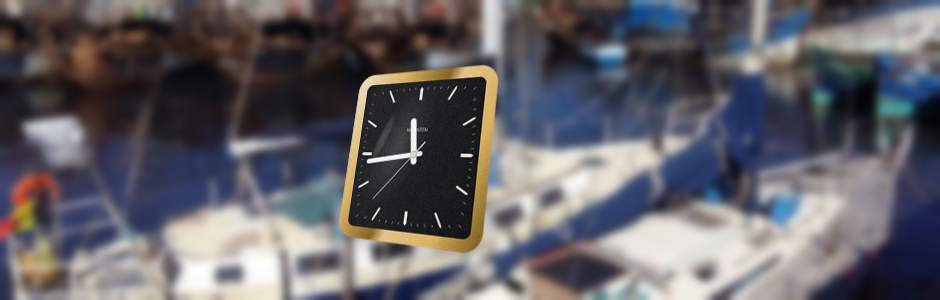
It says 11:43:37
